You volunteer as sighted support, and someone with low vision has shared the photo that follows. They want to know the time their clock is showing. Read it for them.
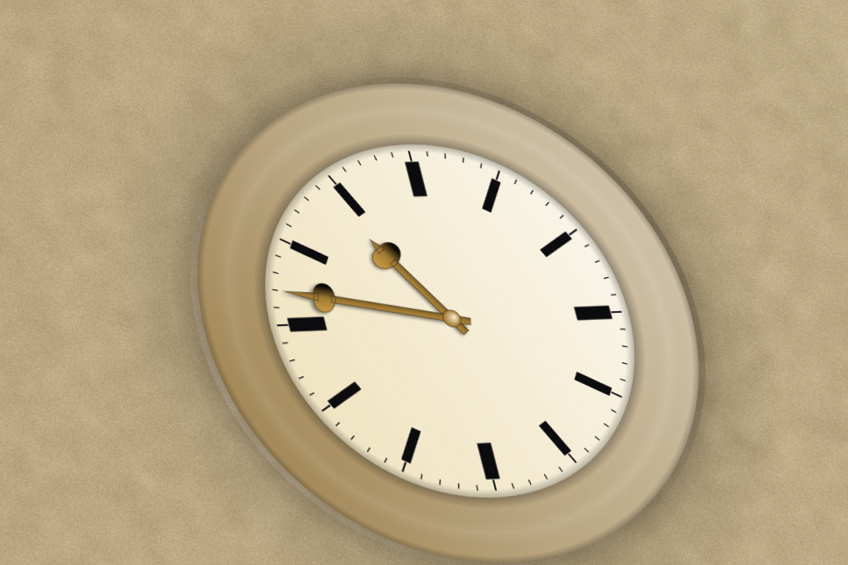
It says 10:47
